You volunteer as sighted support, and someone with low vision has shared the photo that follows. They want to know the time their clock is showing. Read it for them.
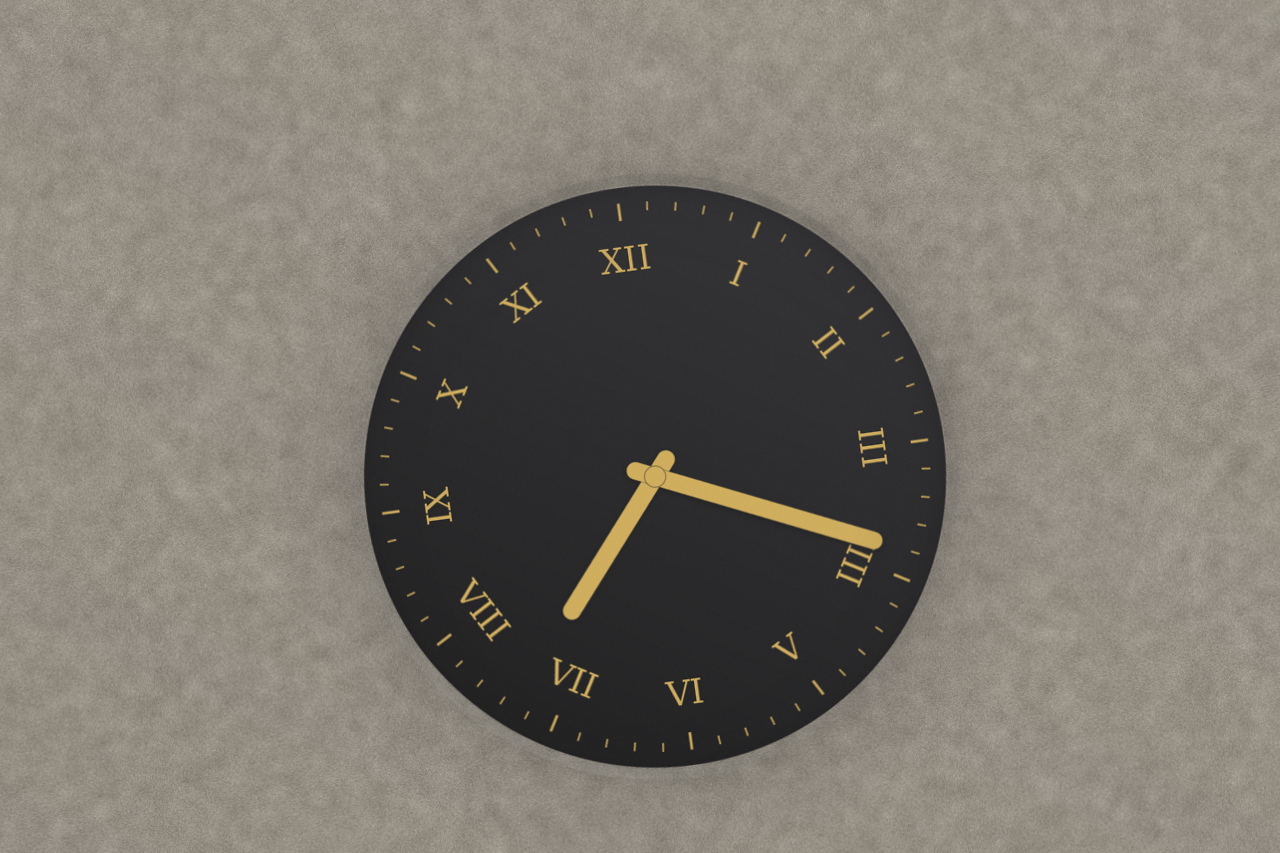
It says 7:19
